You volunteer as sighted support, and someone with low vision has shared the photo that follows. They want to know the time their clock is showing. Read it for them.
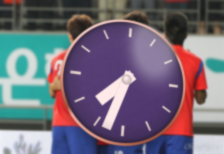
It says 7:33
